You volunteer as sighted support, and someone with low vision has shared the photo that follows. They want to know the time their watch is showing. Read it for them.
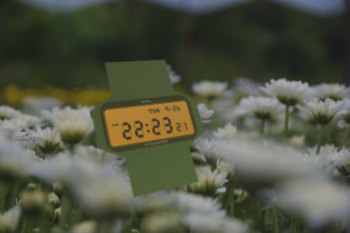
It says 22:23:21
